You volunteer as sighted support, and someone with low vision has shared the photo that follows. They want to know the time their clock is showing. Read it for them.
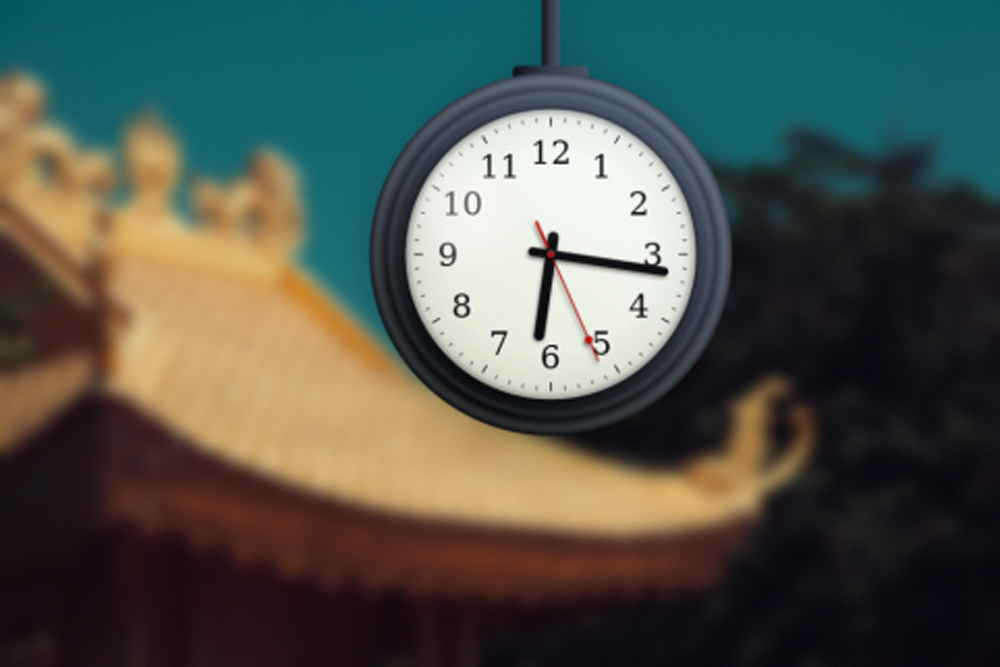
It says 6:16:26
